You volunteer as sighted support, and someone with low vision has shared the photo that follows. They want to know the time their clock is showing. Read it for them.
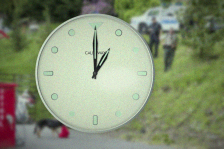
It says 1:00
